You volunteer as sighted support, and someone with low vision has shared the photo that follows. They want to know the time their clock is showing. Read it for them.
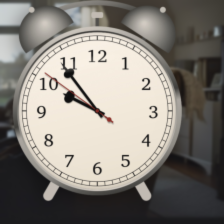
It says 9:53:51
